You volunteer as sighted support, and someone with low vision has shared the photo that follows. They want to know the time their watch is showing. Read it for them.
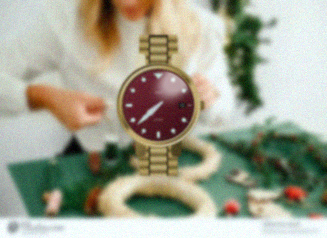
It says 7:38
